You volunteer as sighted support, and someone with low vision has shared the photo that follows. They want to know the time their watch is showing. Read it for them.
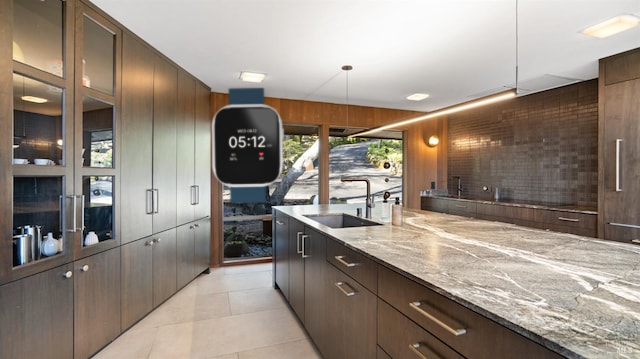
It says 5:12
